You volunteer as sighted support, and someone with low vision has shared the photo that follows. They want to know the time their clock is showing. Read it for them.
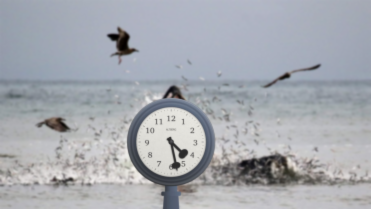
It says 4:28
